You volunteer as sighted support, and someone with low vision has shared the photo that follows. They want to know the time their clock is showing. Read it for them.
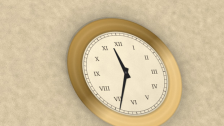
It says 11:34
